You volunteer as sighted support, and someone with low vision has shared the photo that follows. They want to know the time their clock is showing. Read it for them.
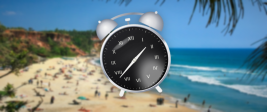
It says 1:38
